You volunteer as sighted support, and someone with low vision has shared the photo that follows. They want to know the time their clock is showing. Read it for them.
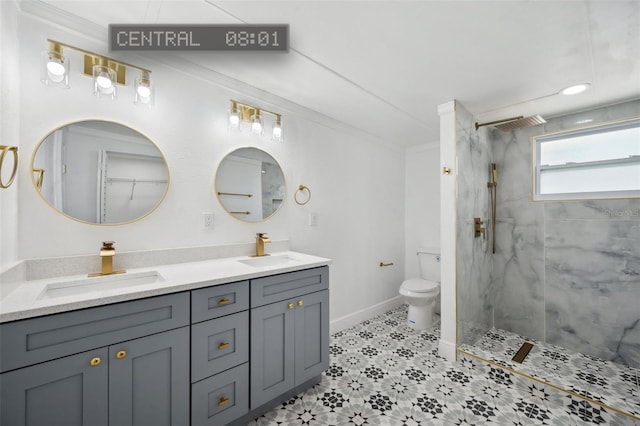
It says 8:01
